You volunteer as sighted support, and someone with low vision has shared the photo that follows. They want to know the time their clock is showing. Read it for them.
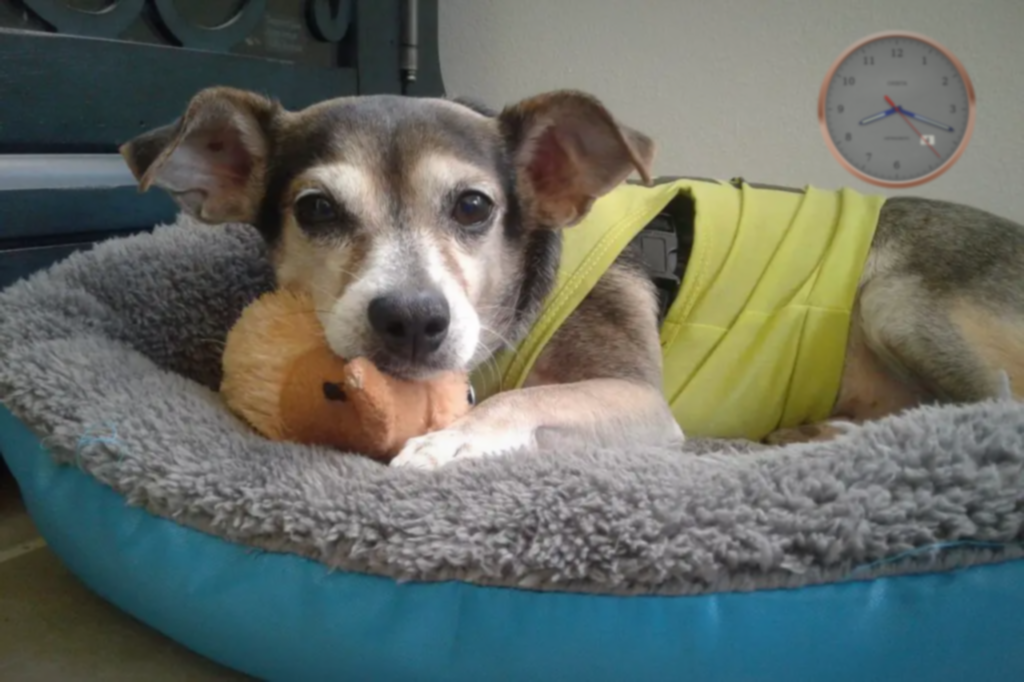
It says 8:18:23
